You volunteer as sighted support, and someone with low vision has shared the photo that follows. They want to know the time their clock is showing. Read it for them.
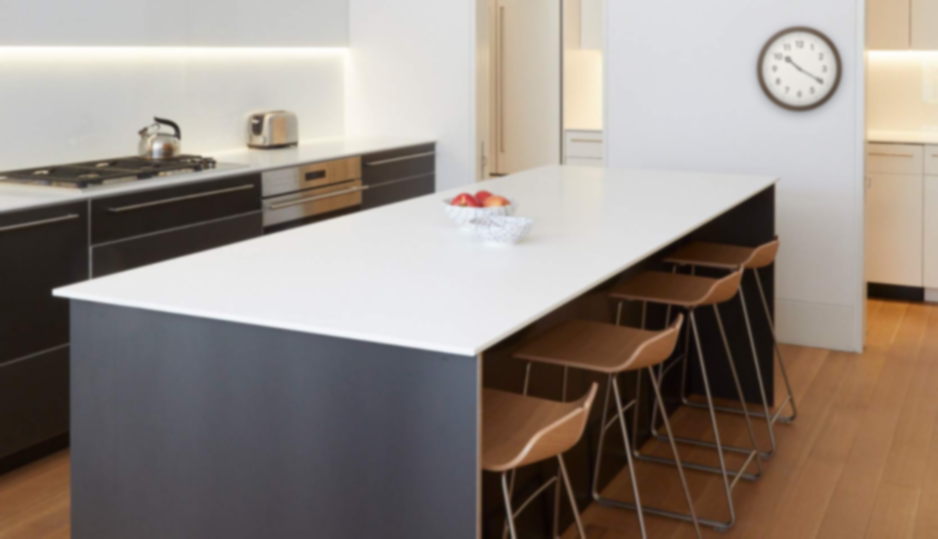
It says 10:20
